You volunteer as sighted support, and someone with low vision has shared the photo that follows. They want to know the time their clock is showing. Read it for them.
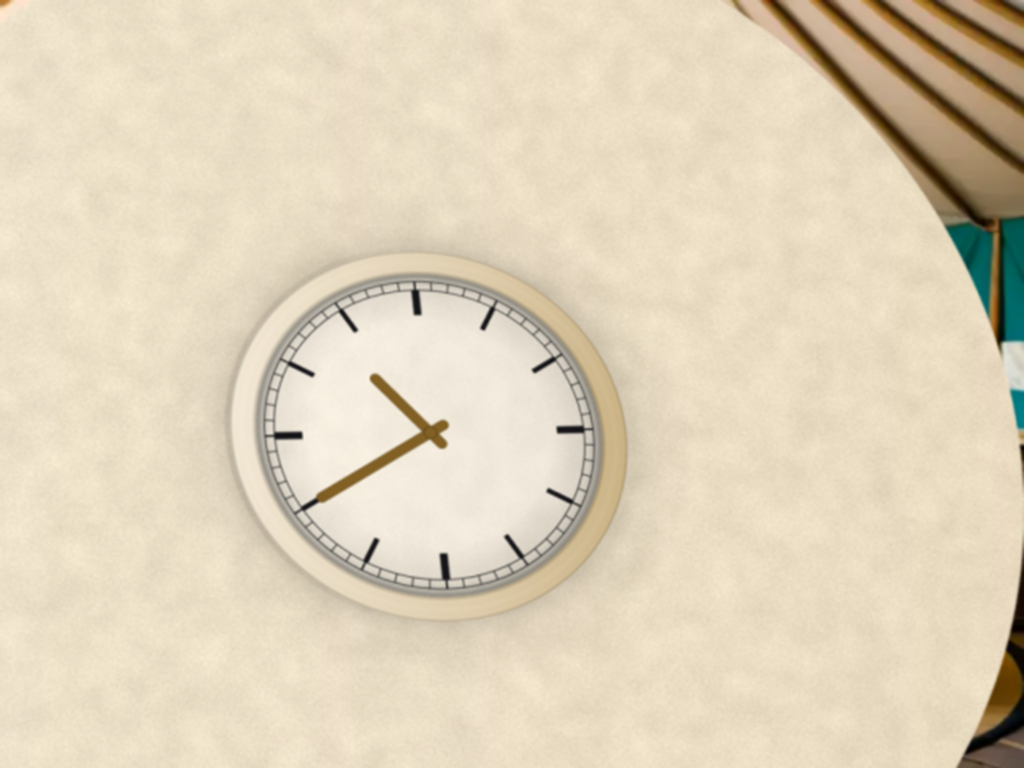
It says 10:40
